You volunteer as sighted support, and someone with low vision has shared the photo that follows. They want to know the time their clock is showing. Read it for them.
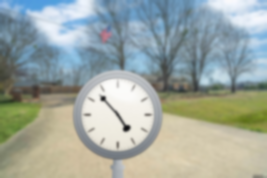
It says 4:53
